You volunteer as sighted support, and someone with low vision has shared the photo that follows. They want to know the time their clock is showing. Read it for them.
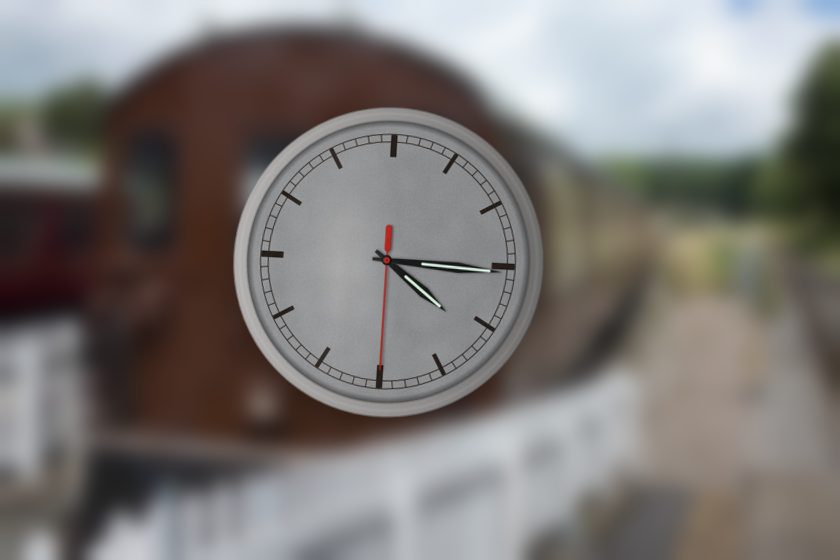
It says 4:15:30
